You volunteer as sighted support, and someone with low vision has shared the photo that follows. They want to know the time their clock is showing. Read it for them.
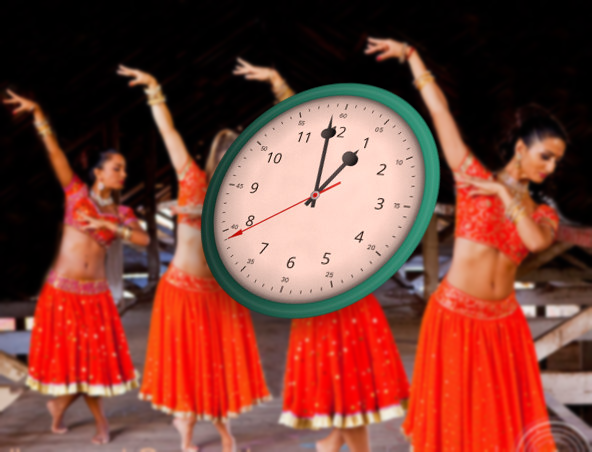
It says 12:58:39
